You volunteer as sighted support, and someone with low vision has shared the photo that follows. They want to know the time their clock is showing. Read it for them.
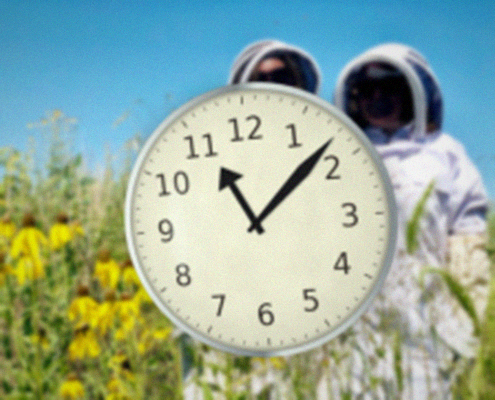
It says 11:08
